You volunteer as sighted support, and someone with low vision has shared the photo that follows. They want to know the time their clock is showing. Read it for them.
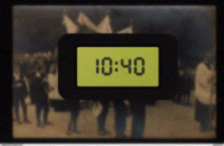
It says 10:40
